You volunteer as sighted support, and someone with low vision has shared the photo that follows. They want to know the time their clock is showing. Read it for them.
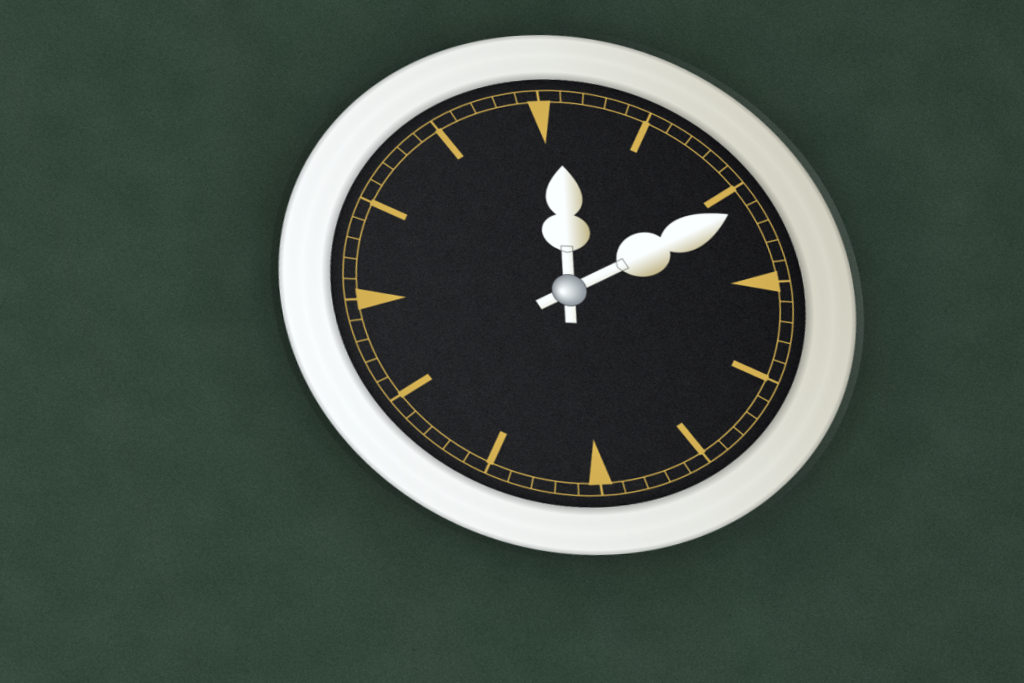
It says 12:11
